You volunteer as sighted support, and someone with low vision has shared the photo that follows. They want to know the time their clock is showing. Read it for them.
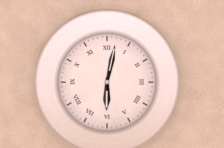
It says 6:02
